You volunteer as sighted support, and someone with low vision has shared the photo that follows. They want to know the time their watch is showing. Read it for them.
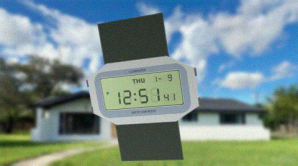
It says 12:51:41
